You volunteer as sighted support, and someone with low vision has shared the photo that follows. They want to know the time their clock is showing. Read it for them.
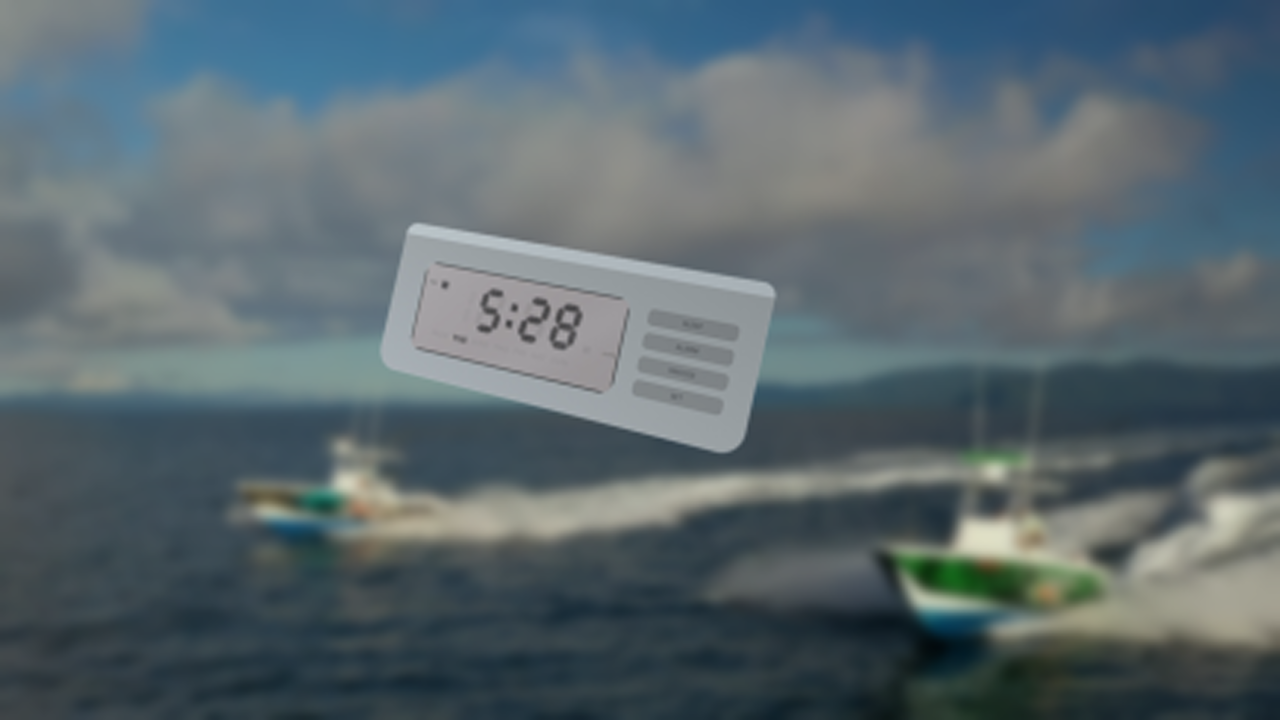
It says 5:28
